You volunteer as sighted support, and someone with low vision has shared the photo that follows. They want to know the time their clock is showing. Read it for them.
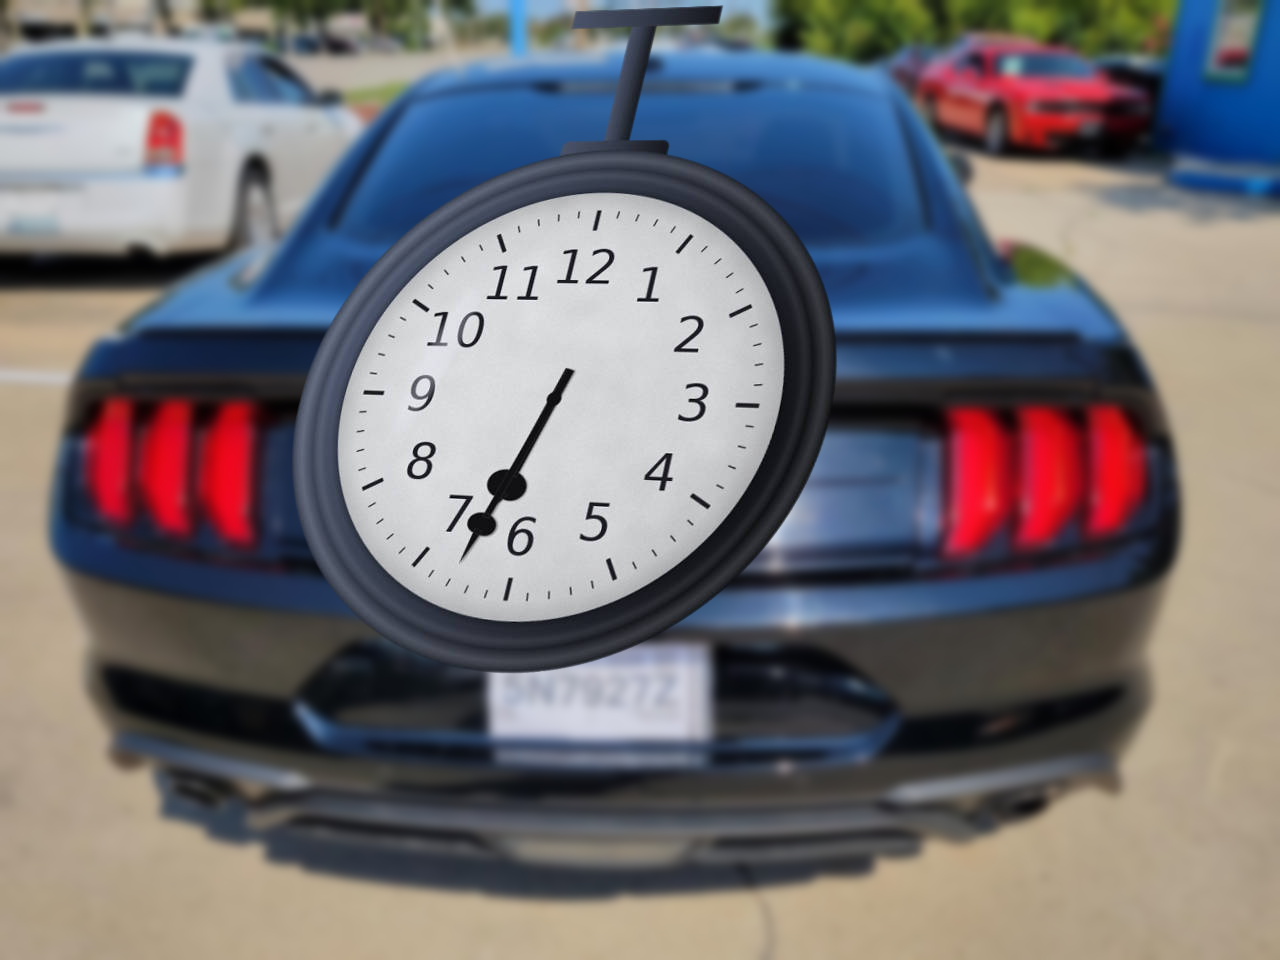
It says 6:33
